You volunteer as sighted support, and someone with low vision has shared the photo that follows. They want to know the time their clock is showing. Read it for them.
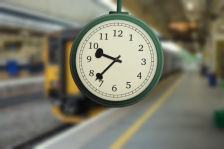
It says 9:37
